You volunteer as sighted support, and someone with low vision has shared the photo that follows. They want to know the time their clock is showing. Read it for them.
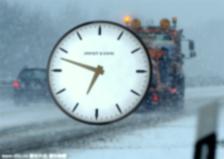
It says 6:48
